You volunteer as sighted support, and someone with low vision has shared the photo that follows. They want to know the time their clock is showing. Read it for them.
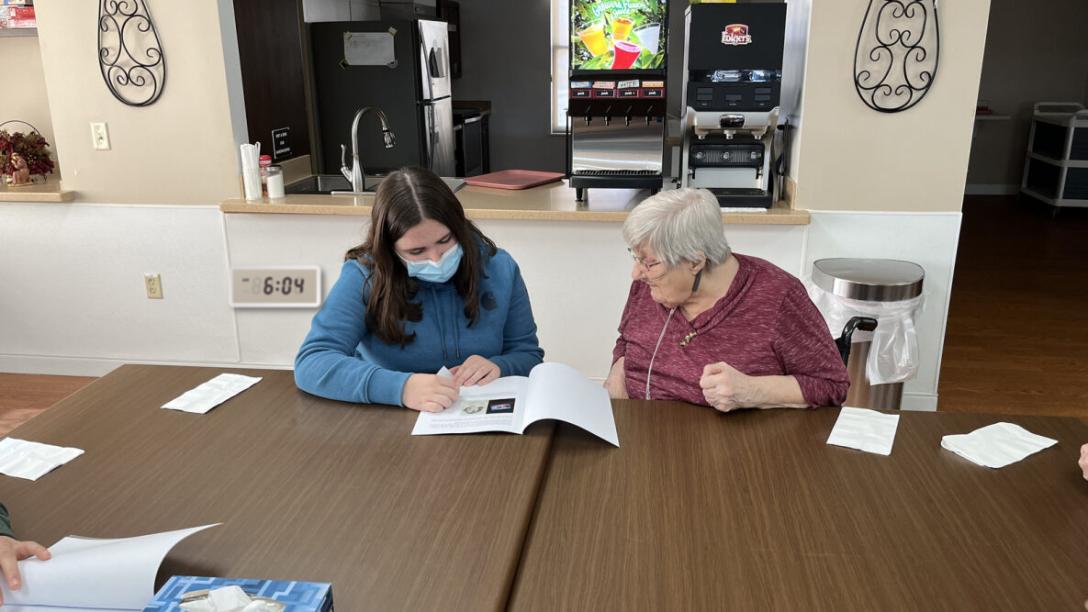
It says 6:04
